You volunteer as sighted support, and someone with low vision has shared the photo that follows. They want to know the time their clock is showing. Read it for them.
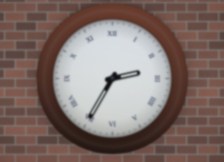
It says 2:35
